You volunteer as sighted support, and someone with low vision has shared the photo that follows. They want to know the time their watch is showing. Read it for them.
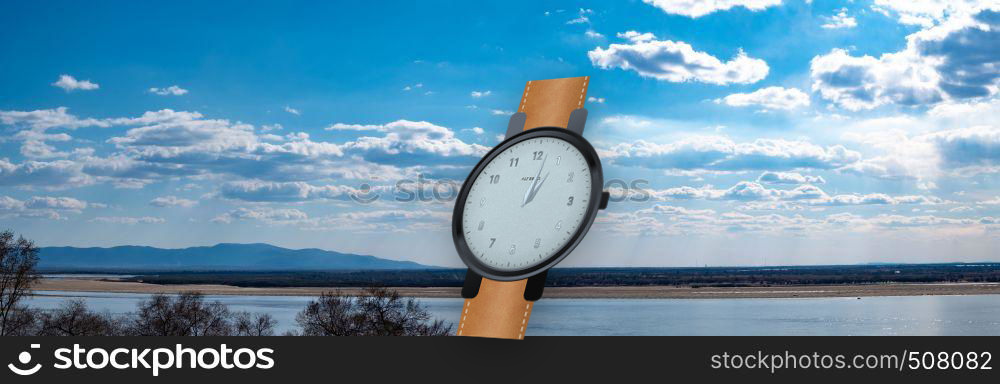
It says 1:02
